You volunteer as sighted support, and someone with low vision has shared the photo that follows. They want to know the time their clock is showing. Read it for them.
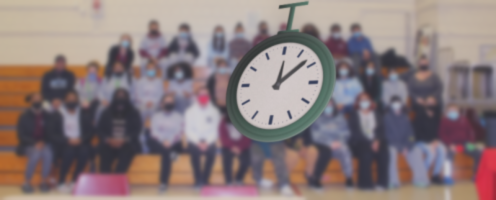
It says 12:08
